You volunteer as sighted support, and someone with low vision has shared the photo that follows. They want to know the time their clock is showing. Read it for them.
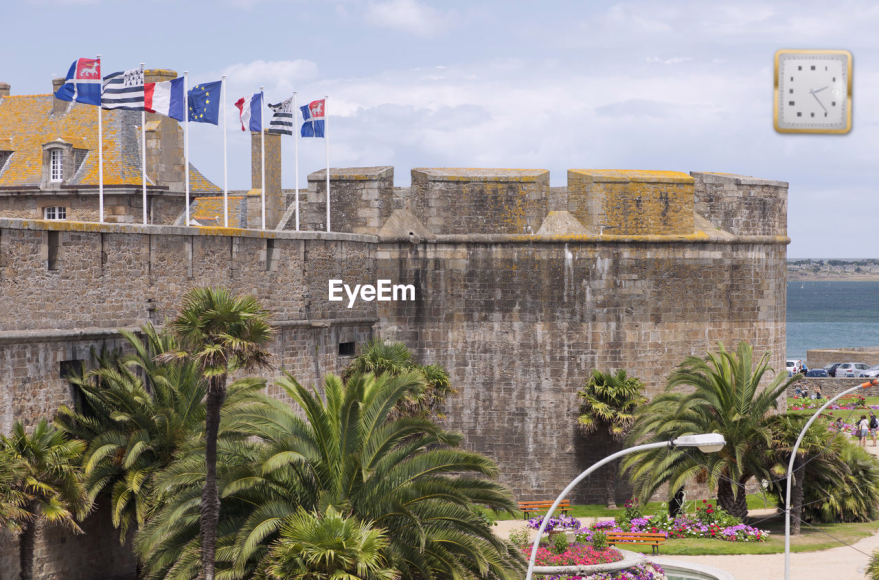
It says 2:24
